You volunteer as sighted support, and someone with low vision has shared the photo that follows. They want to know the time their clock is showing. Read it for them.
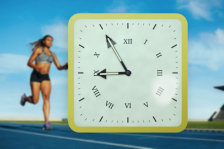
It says 8:55
